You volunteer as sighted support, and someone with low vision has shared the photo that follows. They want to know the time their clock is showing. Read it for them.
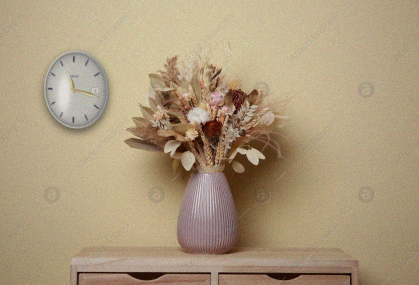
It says 11:17
